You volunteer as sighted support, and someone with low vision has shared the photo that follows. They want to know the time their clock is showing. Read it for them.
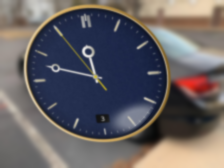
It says 11:47:55
